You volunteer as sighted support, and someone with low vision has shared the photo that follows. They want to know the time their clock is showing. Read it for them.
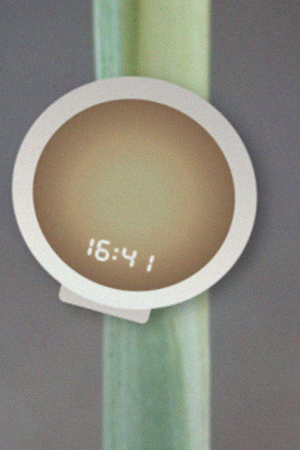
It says 16:41
